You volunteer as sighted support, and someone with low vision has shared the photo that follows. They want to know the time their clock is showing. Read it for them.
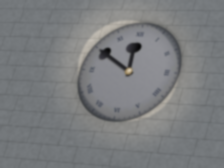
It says 11:50
